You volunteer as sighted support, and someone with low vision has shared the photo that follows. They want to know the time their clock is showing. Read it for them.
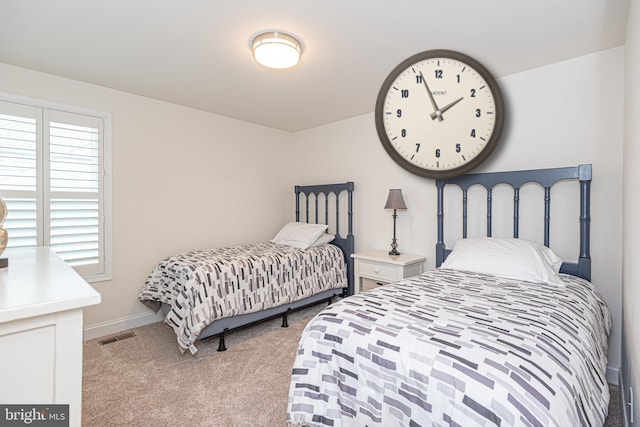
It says 1:56
